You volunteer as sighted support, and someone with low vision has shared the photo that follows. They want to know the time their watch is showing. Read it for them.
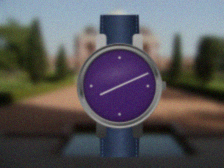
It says 8:11
